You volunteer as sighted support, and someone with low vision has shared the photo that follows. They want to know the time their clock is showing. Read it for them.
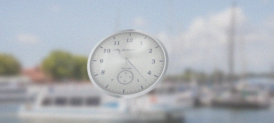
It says 10:23
